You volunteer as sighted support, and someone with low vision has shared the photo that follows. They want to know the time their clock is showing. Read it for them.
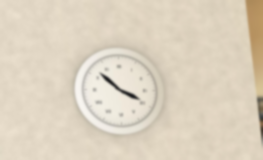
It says 3:52
